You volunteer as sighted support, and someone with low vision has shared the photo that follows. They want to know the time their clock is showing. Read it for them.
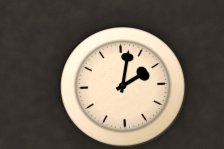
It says 2:02
